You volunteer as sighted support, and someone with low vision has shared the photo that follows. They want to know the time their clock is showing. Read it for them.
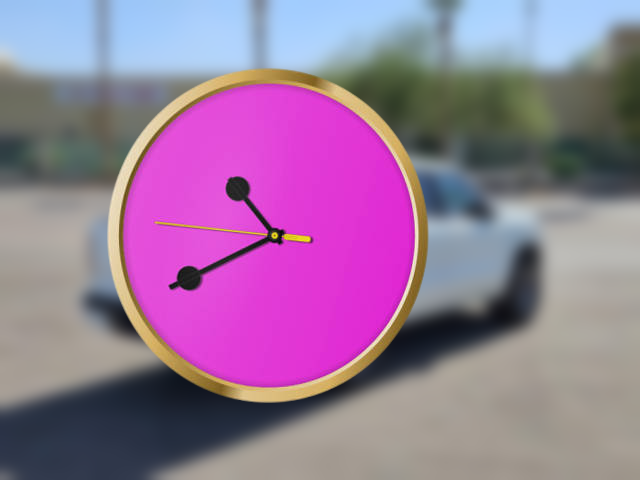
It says 10:40:46
